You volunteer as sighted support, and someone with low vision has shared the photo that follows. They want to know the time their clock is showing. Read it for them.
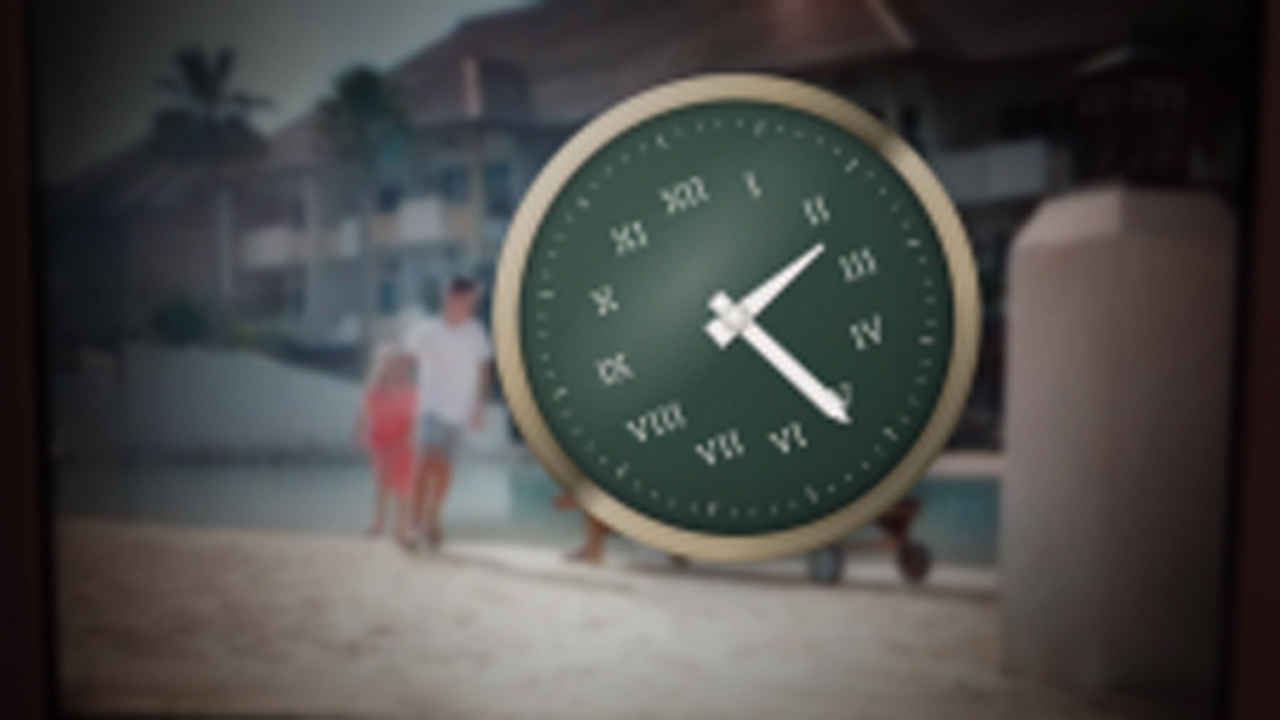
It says 2:26
